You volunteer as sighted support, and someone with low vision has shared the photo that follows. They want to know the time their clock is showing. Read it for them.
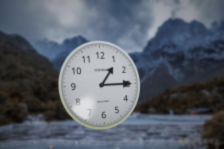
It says 1:15
